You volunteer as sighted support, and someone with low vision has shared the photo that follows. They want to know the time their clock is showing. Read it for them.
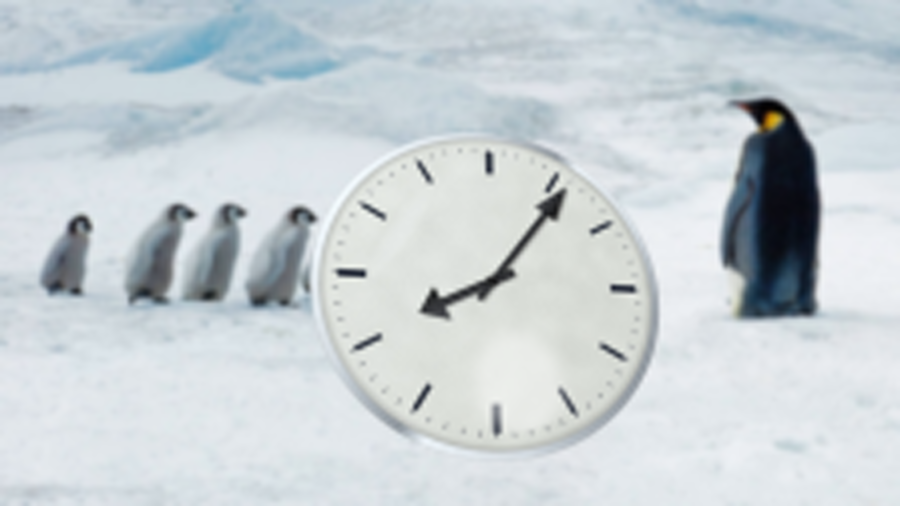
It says 8:06
